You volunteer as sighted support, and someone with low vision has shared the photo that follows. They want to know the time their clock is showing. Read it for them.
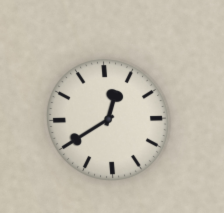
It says 12:40
